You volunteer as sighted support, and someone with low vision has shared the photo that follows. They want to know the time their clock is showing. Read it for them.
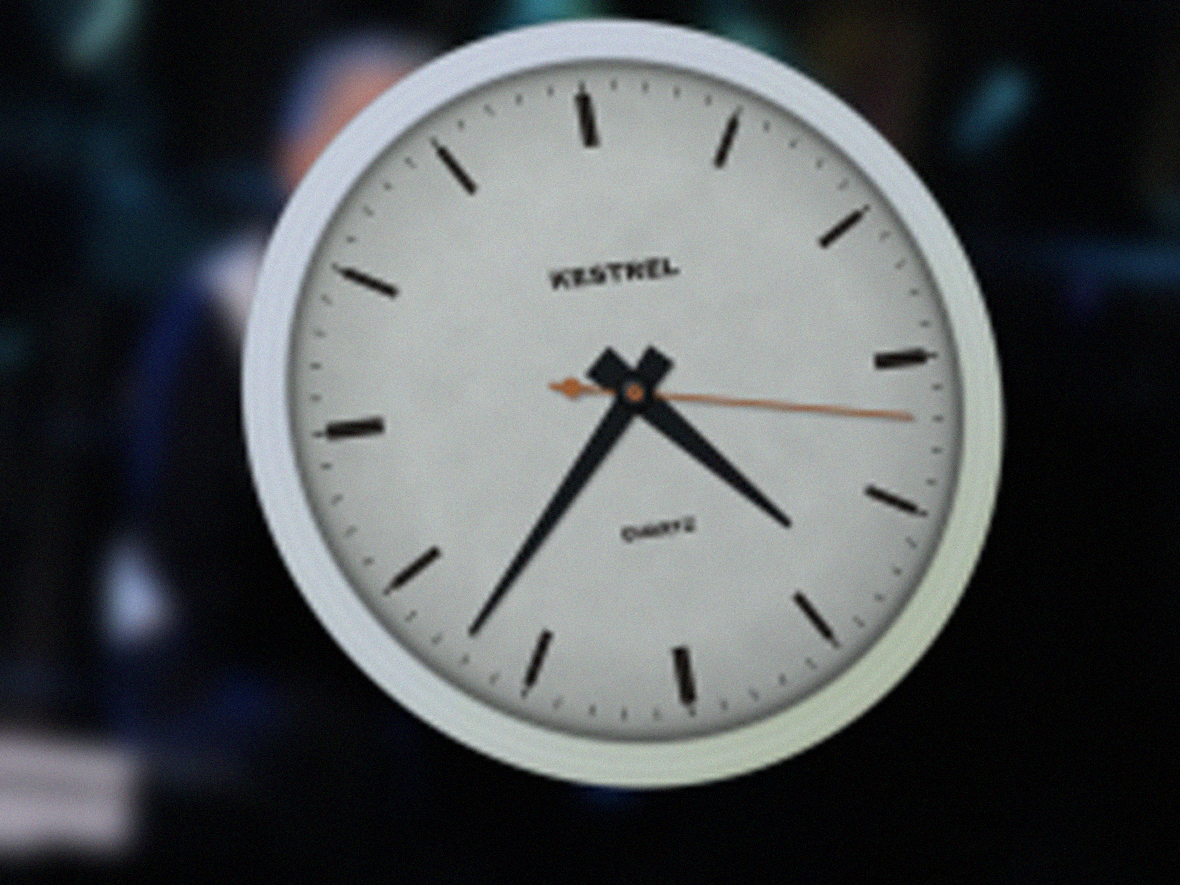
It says 4:37:17
